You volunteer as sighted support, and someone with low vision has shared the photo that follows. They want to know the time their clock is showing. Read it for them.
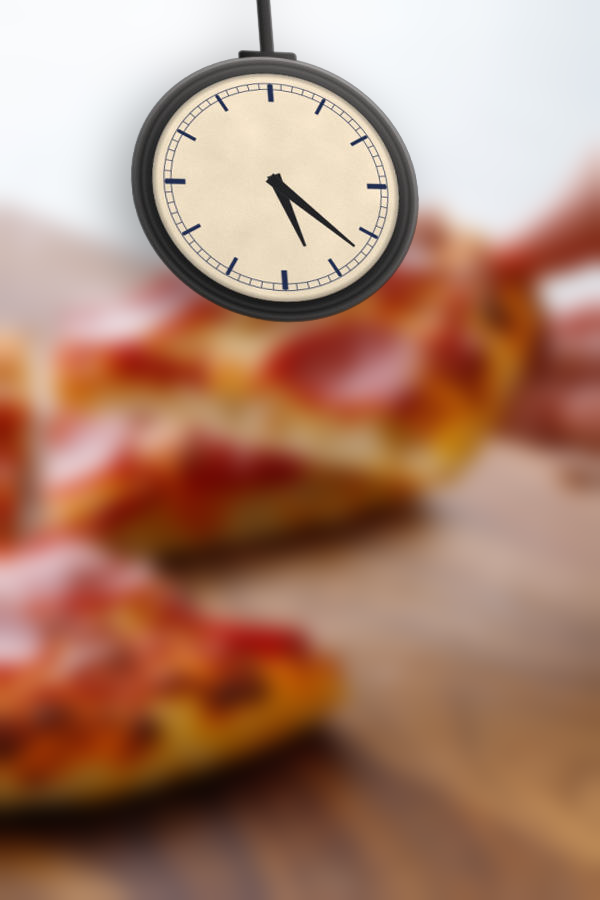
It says 5:22
